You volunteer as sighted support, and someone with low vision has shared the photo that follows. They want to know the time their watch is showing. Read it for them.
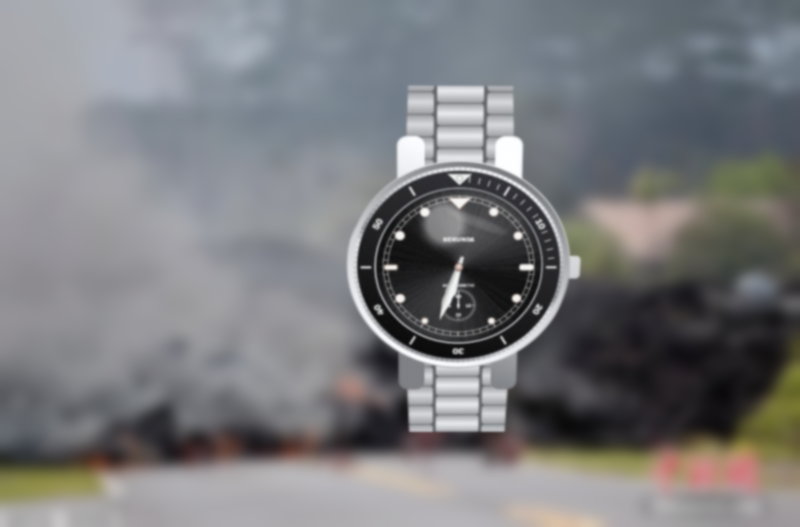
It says 6:33
